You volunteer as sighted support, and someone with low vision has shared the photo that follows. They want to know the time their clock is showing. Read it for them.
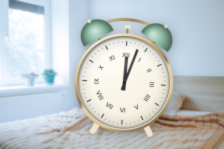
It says 12:03
